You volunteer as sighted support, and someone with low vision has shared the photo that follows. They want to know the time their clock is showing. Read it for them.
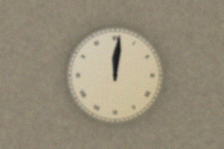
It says 12:01
